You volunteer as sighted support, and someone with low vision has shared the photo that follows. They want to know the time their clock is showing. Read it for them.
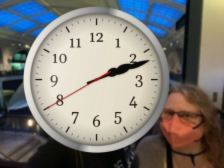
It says 2:11:40
